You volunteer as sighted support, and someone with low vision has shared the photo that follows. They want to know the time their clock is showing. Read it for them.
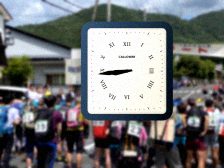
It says 8:44
